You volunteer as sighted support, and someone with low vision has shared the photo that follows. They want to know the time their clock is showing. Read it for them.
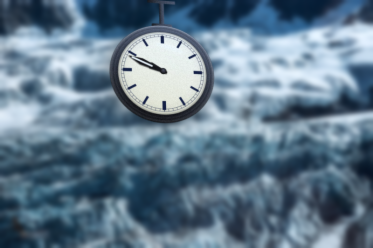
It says 9:49
